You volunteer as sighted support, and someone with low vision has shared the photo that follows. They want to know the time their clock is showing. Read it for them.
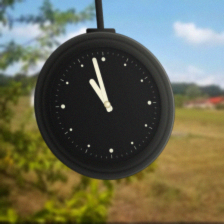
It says 10:58
